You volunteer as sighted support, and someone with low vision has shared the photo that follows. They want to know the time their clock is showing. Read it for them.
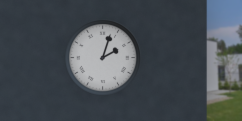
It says 2:03
